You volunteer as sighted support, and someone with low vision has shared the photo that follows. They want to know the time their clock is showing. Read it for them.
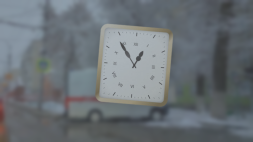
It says 12:54
